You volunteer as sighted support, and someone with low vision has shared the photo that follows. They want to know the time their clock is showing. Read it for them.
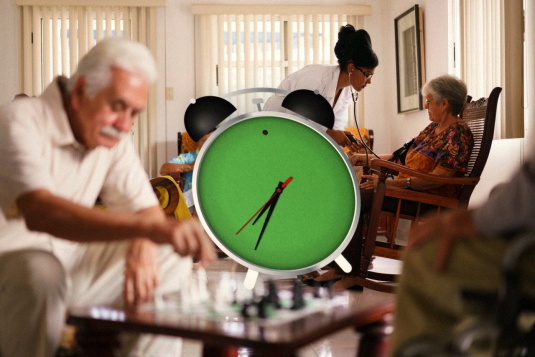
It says 7:35:39
